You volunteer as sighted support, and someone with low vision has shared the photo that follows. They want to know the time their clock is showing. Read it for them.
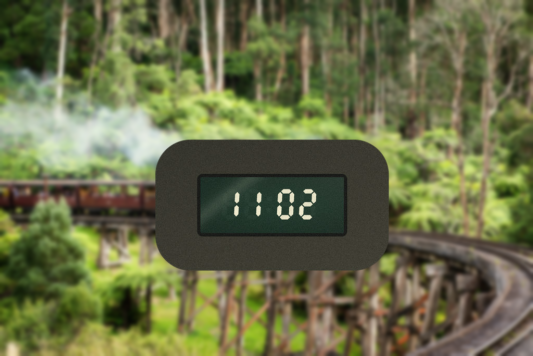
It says 11:02
